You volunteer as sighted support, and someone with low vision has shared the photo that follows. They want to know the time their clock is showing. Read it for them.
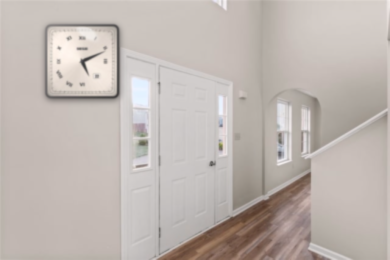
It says 5:11
